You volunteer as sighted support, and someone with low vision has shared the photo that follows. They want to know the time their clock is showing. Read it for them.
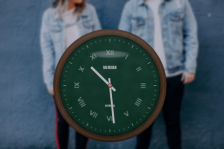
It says 10:29
